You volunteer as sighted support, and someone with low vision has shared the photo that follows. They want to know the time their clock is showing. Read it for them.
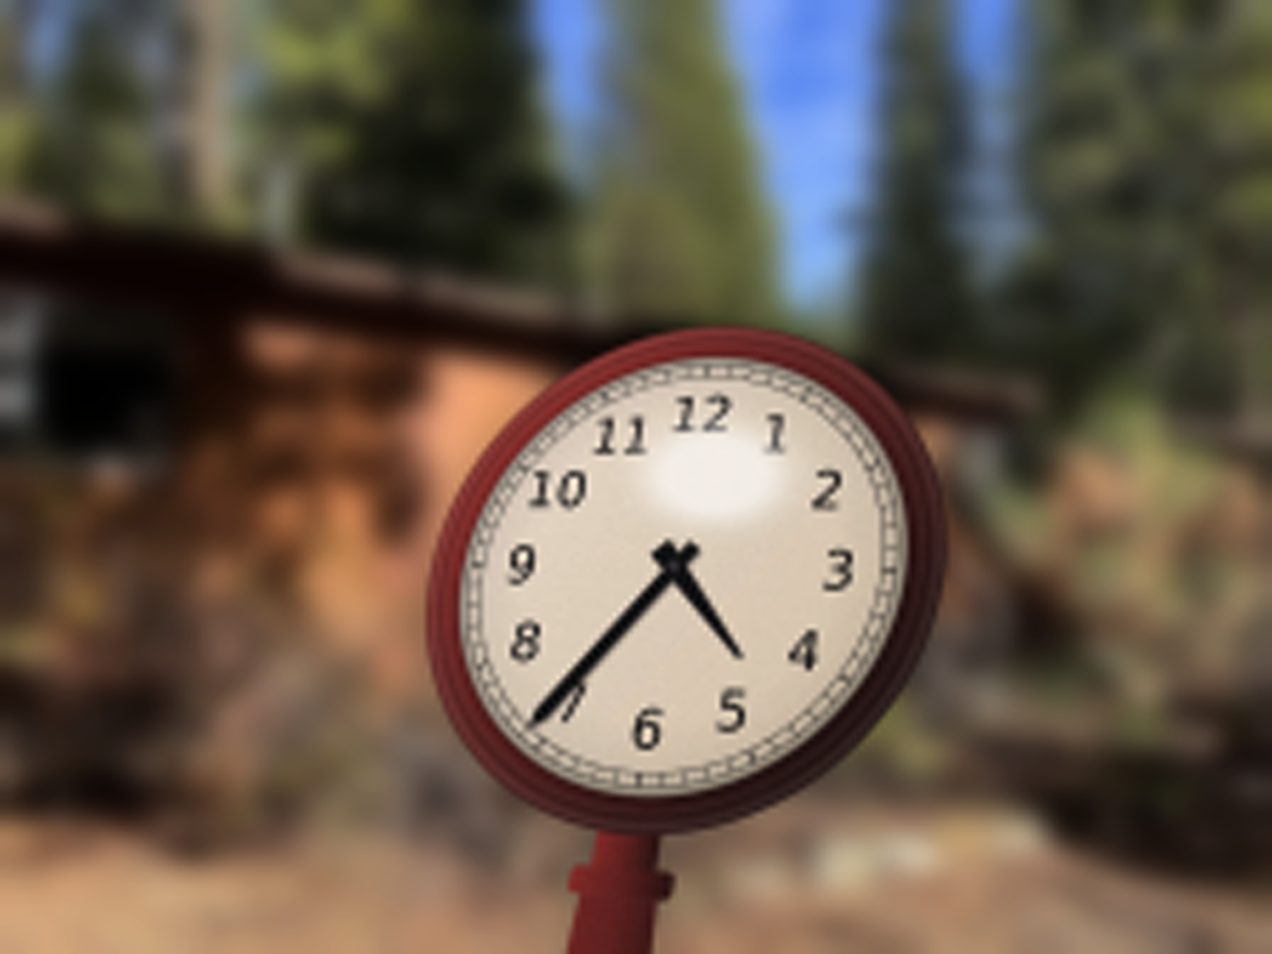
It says 4:36
